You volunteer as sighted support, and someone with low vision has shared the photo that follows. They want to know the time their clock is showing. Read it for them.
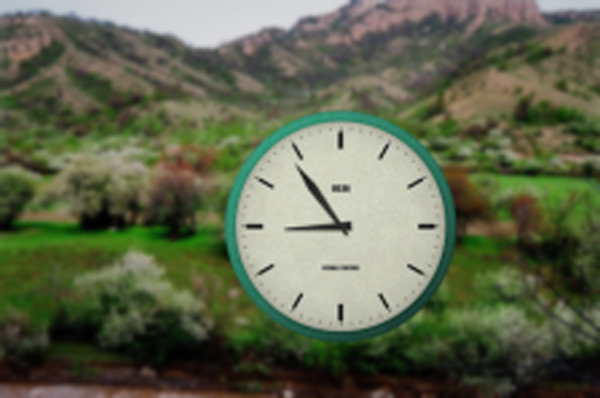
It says 8:54
